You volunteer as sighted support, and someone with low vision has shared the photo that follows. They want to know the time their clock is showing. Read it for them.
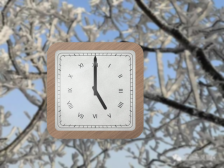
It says 5:00
